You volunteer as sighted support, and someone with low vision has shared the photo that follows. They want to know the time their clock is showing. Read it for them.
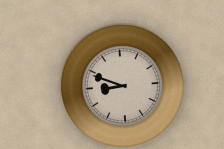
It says 8:49
